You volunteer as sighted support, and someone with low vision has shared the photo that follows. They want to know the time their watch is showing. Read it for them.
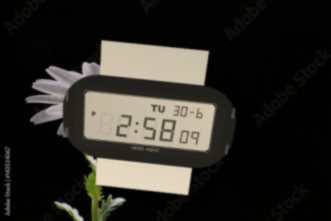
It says 2:58:09
